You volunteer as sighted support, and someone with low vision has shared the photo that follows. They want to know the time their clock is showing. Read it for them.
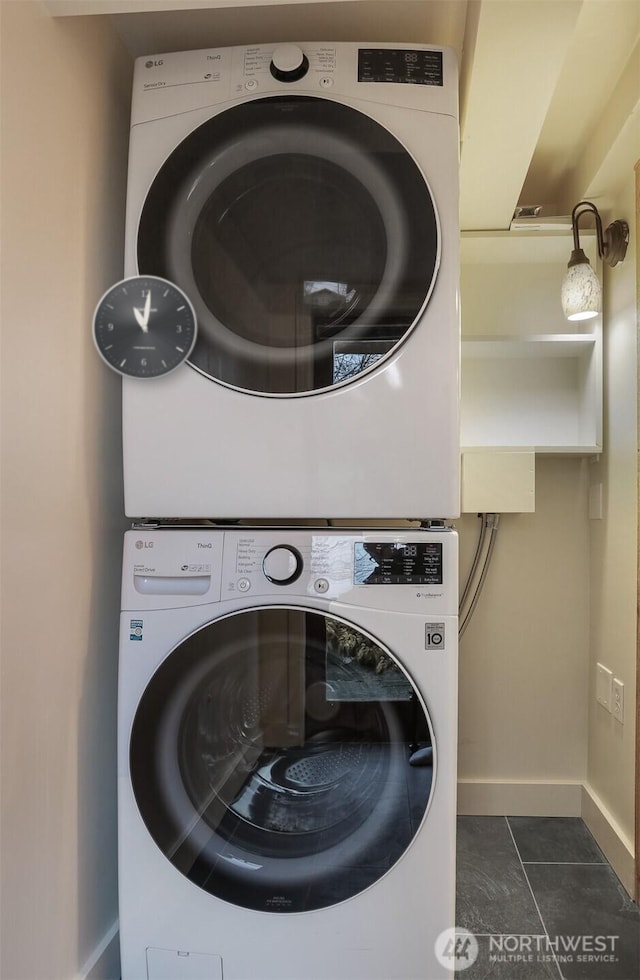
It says 11:01
